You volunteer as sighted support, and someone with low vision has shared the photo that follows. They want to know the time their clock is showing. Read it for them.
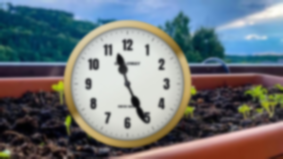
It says 11:26
